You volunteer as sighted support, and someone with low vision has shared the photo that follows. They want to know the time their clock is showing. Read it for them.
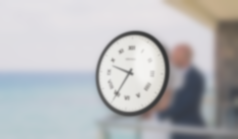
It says 9:35
